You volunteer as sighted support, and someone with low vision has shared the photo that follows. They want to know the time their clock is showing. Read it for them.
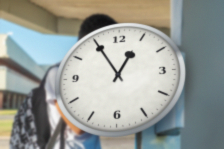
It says 12:55
